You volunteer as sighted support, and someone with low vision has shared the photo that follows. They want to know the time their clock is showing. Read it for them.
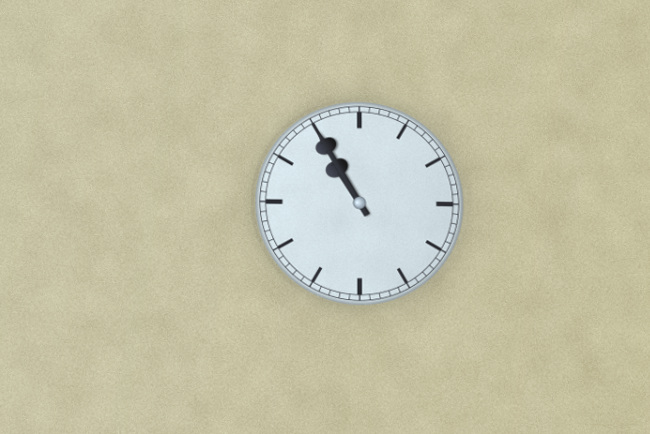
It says 10:55
